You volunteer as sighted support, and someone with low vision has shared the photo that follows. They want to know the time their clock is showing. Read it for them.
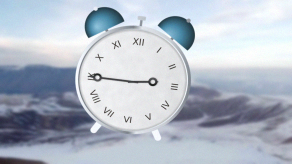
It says 2:45
